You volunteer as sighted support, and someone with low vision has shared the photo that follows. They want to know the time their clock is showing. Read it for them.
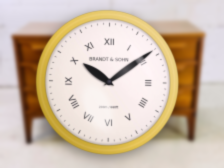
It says 10:09
